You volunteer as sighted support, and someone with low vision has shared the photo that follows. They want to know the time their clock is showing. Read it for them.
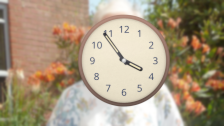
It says 3:54
